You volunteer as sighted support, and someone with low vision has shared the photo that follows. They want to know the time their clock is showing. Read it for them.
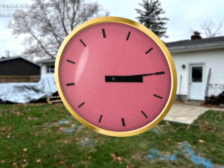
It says 3:15
